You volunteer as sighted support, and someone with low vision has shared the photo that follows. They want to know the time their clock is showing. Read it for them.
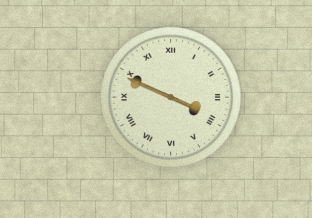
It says 3:49
